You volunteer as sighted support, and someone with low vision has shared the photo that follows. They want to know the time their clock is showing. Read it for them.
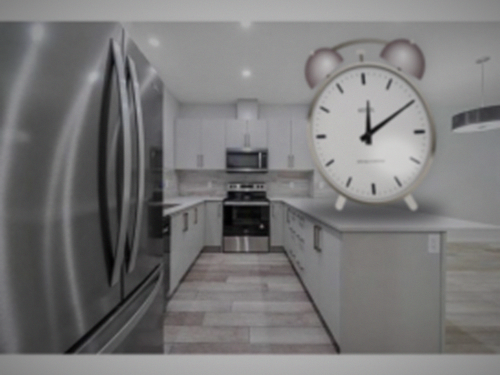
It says 12:10
